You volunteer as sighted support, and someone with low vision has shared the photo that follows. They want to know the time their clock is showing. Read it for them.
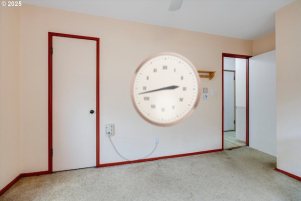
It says 2:43
